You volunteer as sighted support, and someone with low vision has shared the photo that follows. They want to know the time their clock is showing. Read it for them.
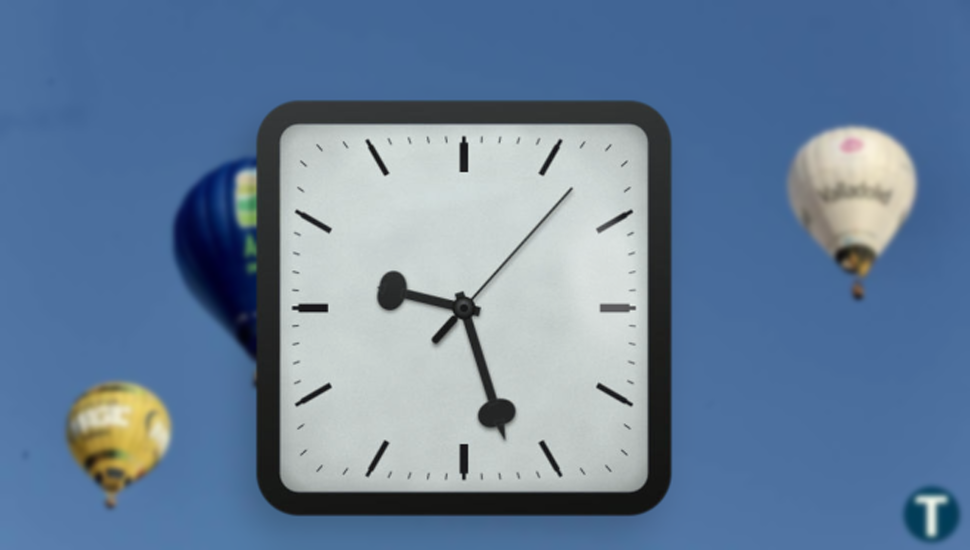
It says 9:27:07
